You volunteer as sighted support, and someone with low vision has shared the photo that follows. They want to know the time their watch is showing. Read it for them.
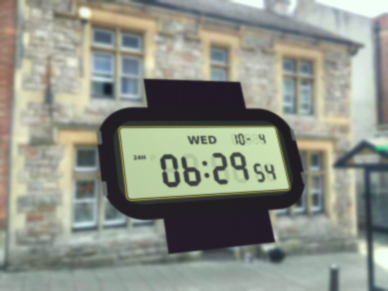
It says 6:29:54
